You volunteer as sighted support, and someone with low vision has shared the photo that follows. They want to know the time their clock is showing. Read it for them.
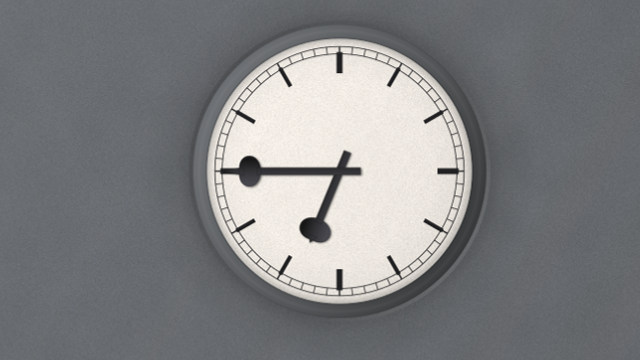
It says 6:45
